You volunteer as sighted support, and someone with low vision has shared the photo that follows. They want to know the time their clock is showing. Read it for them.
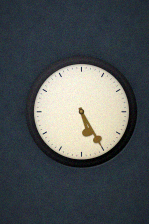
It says 5:25
